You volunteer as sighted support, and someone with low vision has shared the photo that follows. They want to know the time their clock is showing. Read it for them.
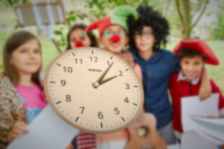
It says 2:06
